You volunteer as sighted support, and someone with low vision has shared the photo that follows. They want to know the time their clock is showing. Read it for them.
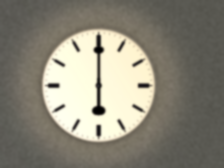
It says 6:00
